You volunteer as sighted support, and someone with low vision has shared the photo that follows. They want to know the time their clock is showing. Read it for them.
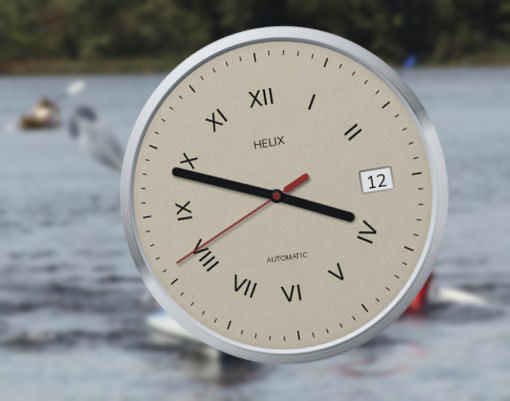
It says 3:48:41
